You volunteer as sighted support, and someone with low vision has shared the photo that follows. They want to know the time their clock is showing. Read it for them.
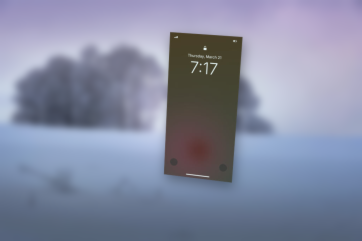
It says 7:17
